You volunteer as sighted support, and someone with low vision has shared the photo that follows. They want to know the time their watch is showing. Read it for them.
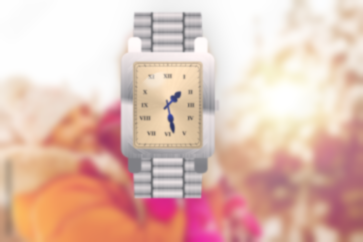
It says 1:28
